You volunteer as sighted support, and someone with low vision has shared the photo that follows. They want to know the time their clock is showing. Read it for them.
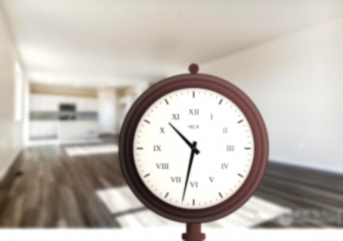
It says 10:32
